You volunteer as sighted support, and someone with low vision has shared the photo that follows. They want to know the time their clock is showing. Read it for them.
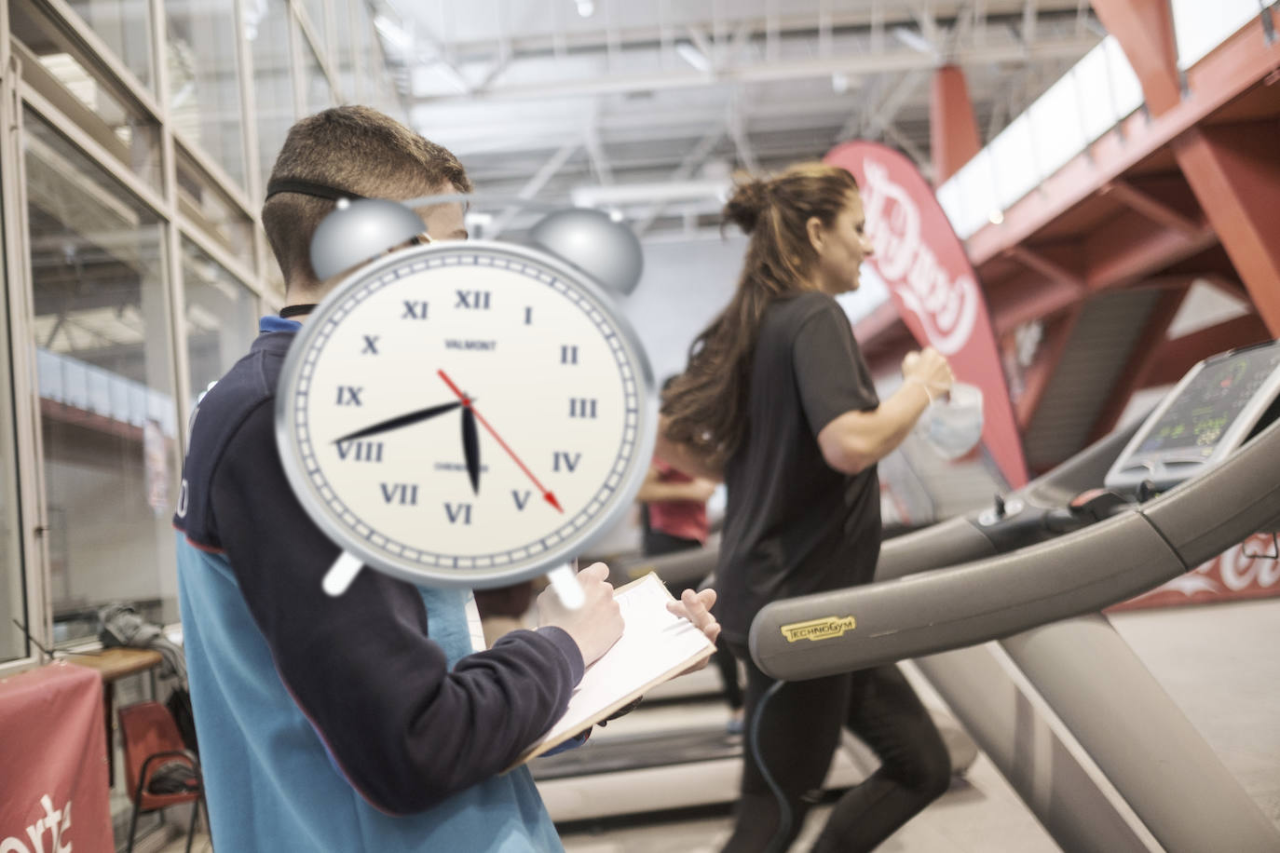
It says 5:41:23
